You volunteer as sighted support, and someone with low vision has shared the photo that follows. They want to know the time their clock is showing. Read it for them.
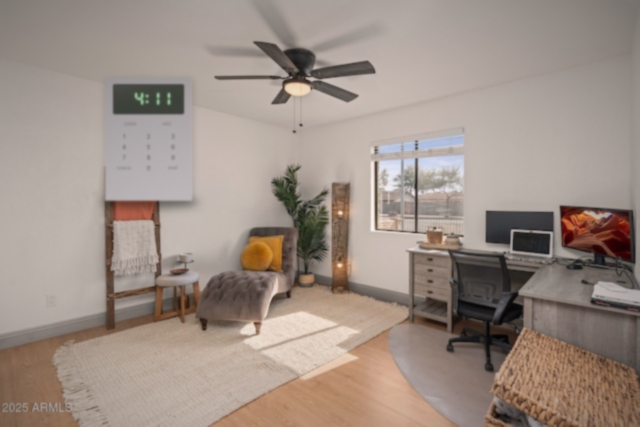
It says 4:11
